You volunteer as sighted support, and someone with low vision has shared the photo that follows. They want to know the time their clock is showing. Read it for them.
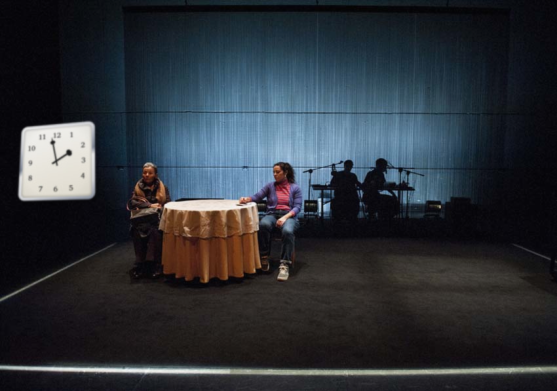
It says 1:58
